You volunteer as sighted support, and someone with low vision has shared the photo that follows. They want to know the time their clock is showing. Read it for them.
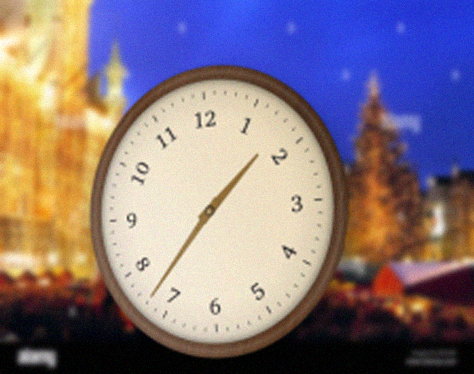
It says 1:37
